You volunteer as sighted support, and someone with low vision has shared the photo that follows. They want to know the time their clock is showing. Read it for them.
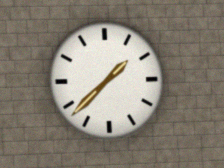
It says 1:38
